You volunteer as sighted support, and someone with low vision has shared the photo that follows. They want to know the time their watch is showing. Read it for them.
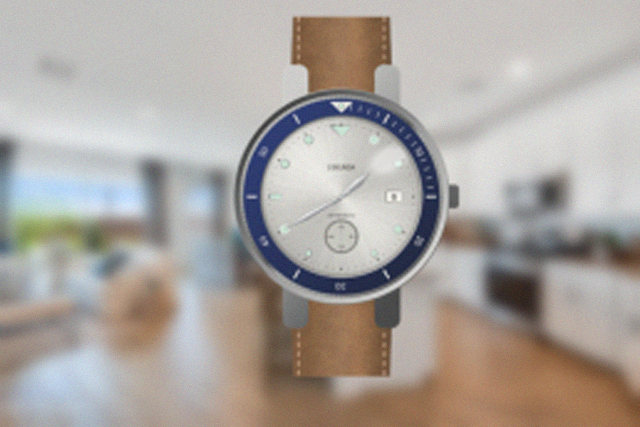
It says 1:40
